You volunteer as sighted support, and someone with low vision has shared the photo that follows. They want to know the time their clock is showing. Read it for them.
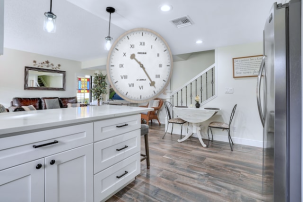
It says 10:24
